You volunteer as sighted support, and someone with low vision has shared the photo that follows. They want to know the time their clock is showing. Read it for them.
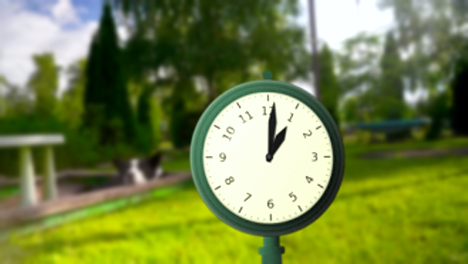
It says 1:01
